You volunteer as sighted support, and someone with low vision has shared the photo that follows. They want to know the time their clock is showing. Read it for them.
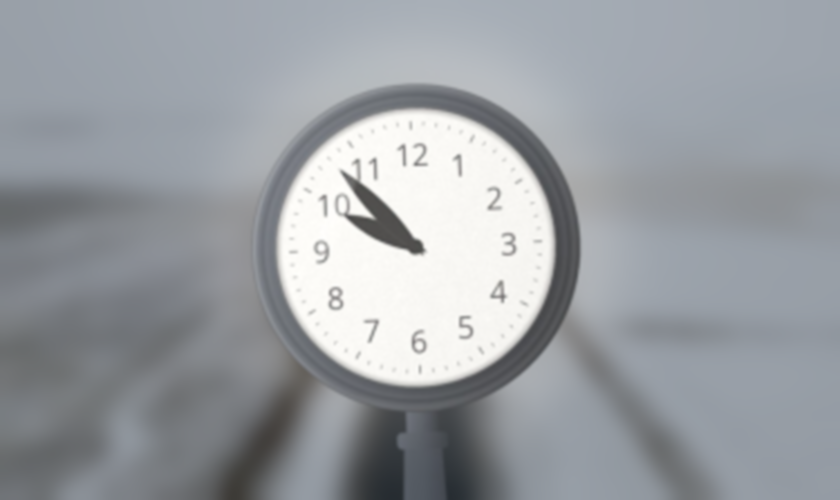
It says 9:53
